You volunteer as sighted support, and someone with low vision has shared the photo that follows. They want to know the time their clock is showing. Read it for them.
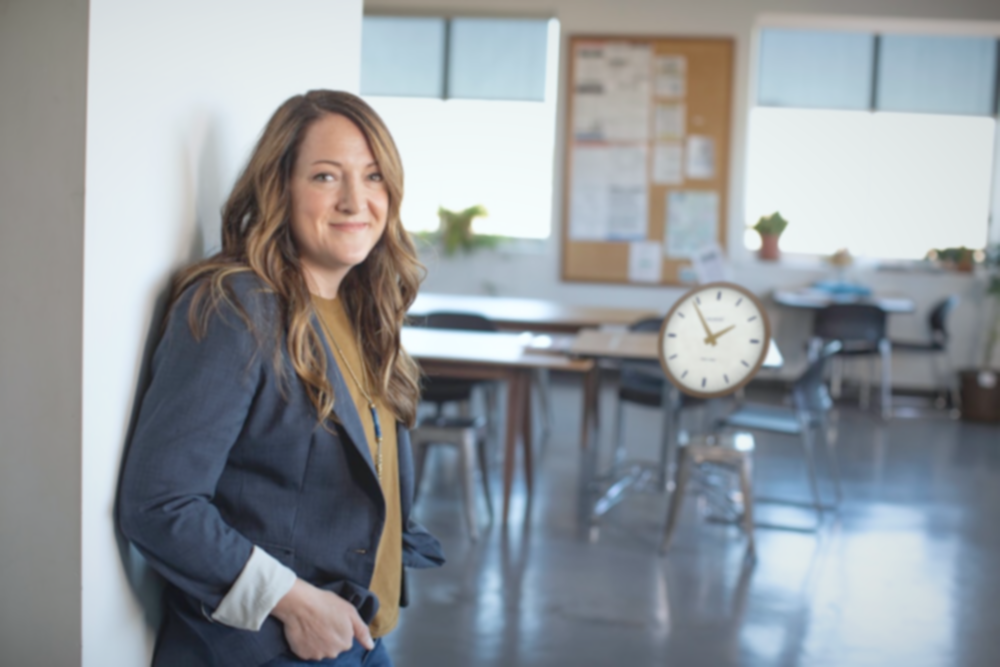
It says 1:54
